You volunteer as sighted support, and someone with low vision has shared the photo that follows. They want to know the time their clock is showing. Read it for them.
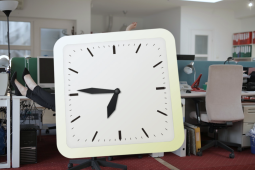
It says 6:46
